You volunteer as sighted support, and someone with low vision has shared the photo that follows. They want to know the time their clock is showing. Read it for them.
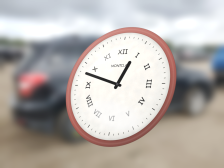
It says 12:48
